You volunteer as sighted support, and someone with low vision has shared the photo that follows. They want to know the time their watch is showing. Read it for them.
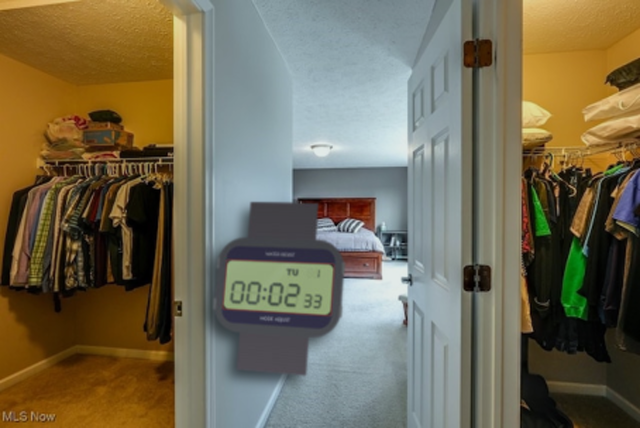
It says 0:02:33
